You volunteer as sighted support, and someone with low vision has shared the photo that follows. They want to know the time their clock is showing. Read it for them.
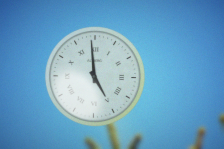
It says 4:59
